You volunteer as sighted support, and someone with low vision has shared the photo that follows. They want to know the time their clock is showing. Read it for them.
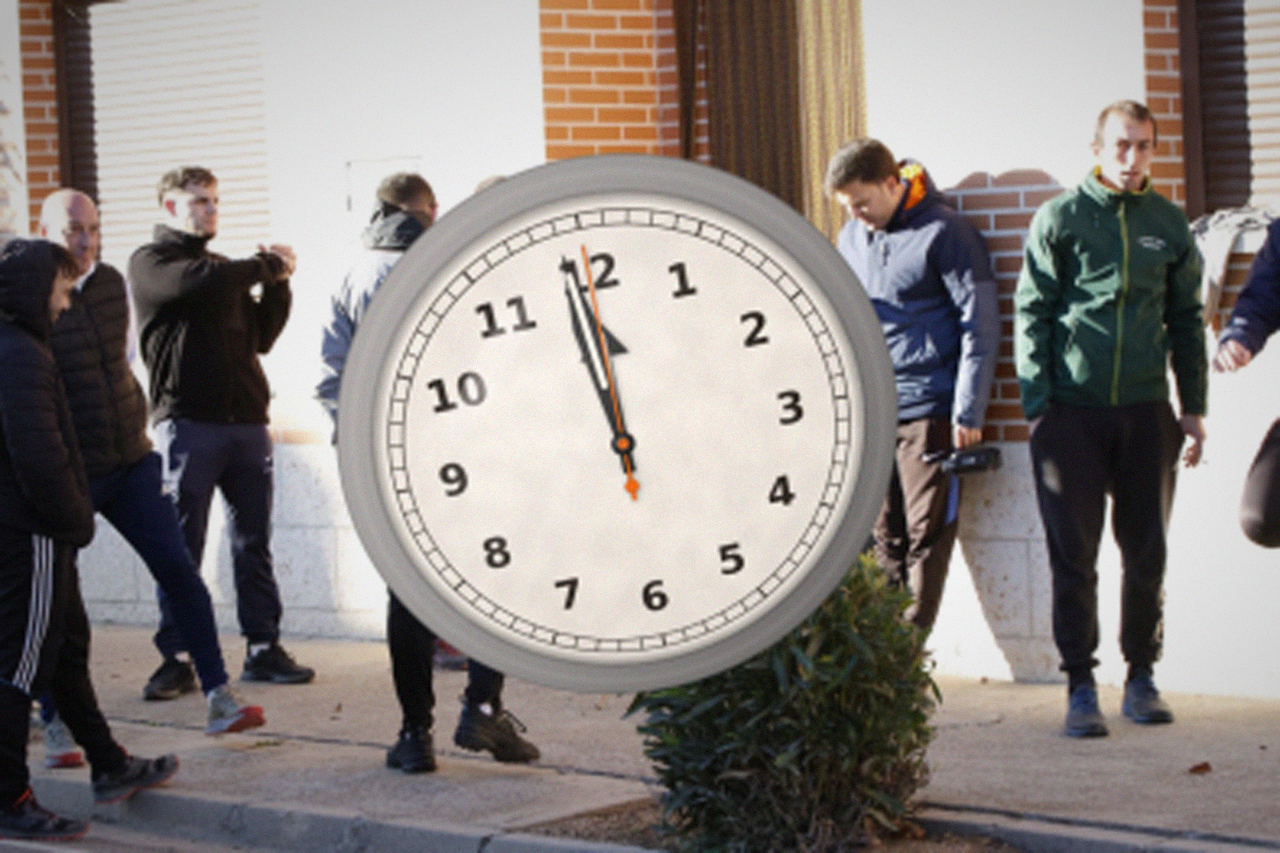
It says 11:59:00
